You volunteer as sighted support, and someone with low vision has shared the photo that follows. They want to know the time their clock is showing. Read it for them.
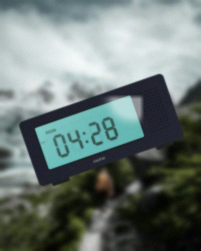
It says 4:28
